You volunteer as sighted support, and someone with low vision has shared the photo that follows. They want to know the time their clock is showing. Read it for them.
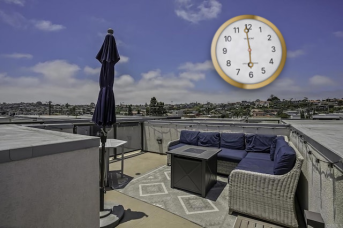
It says 5:59
